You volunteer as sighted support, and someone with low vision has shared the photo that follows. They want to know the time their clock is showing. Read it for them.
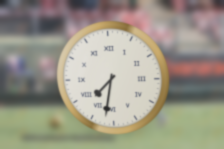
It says 7:32
